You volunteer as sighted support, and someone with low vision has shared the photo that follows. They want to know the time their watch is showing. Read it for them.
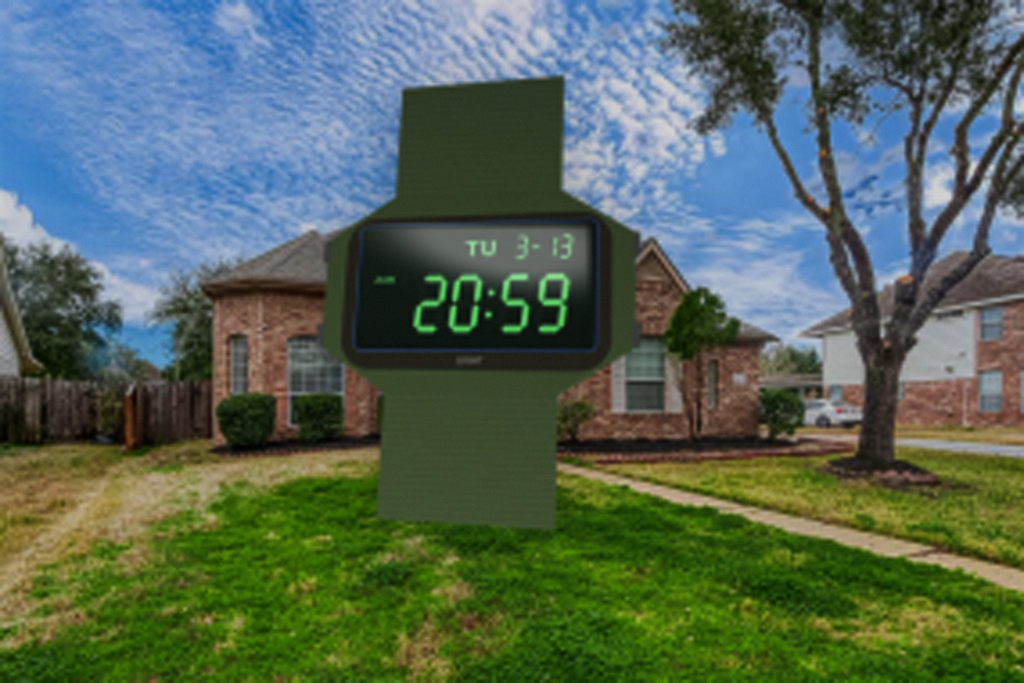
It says 20:59
